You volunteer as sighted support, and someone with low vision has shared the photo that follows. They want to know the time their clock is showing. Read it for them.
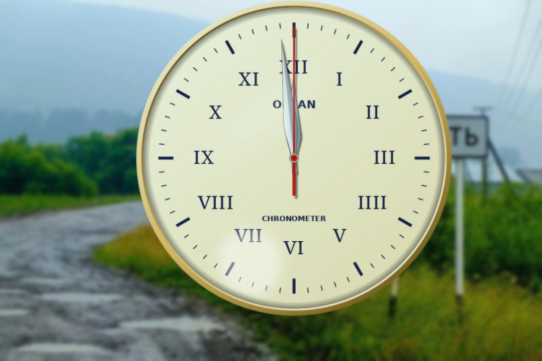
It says 11:59:00
